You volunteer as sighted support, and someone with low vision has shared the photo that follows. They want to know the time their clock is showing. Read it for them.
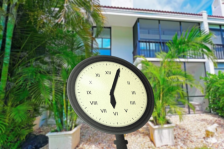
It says 6:04
